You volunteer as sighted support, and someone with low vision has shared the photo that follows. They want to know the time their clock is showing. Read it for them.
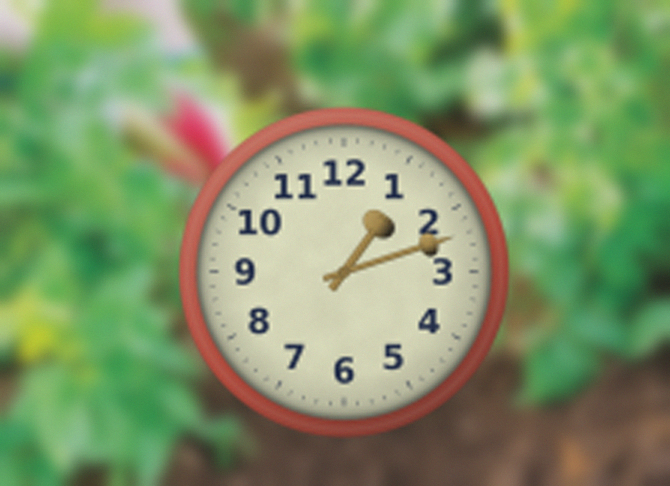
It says 1:12
